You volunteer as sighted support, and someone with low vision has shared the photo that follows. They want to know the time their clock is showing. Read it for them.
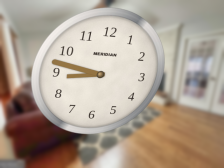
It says 8:47
